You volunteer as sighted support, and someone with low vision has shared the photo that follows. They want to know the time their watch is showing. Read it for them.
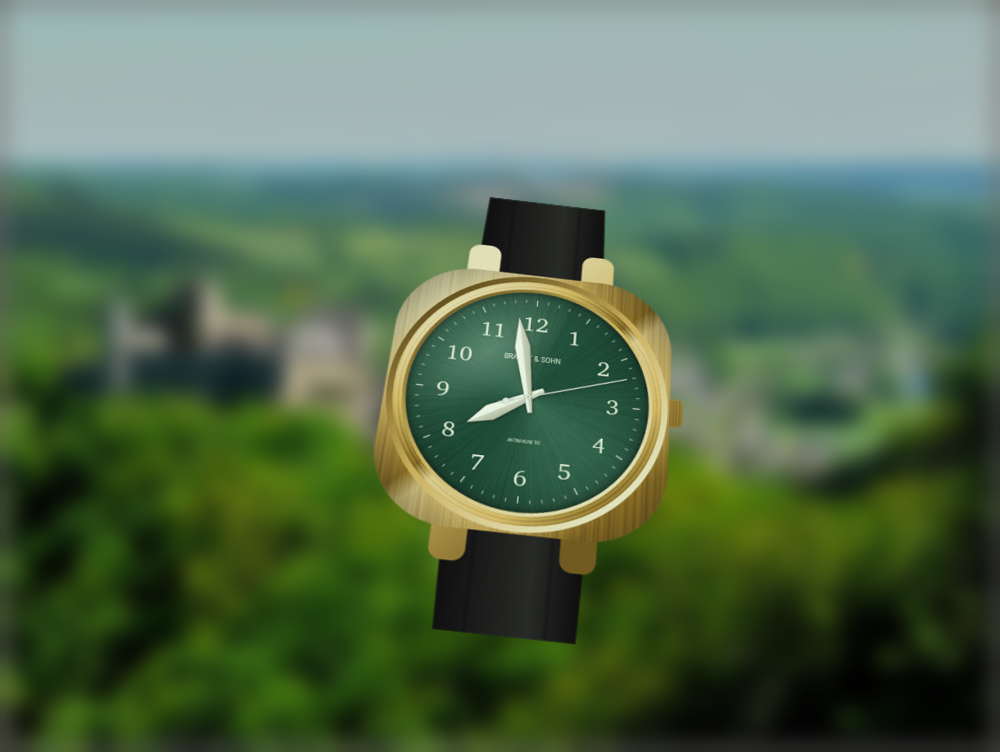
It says 7:58:12
